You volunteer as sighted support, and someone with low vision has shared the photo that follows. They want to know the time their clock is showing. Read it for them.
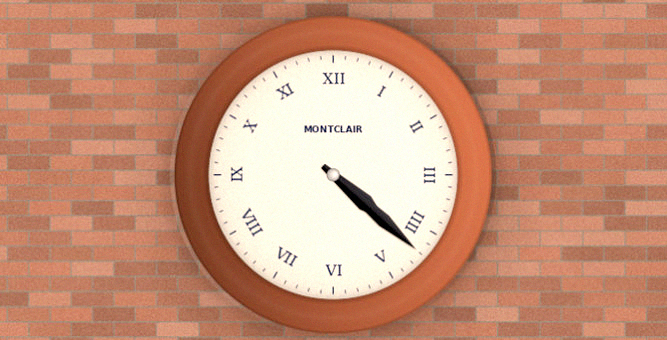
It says 4:22
